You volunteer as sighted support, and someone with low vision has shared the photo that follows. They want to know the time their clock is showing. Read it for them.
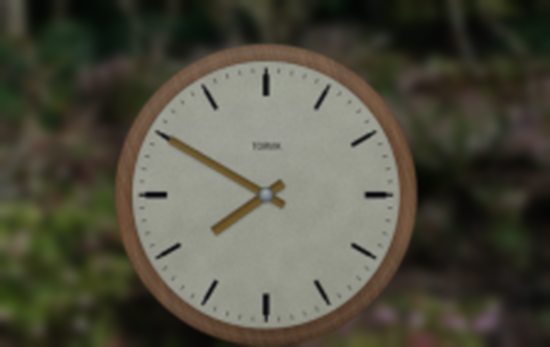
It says 7:50
